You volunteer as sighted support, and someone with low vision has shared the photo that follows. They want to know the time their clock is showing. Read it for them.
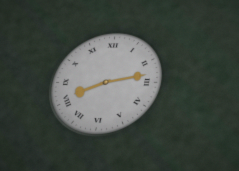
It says 8:13
